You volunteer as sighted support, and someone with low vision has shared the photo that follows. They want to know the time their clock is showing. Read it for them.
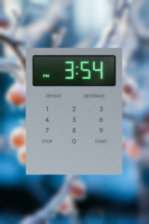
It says 3:54
